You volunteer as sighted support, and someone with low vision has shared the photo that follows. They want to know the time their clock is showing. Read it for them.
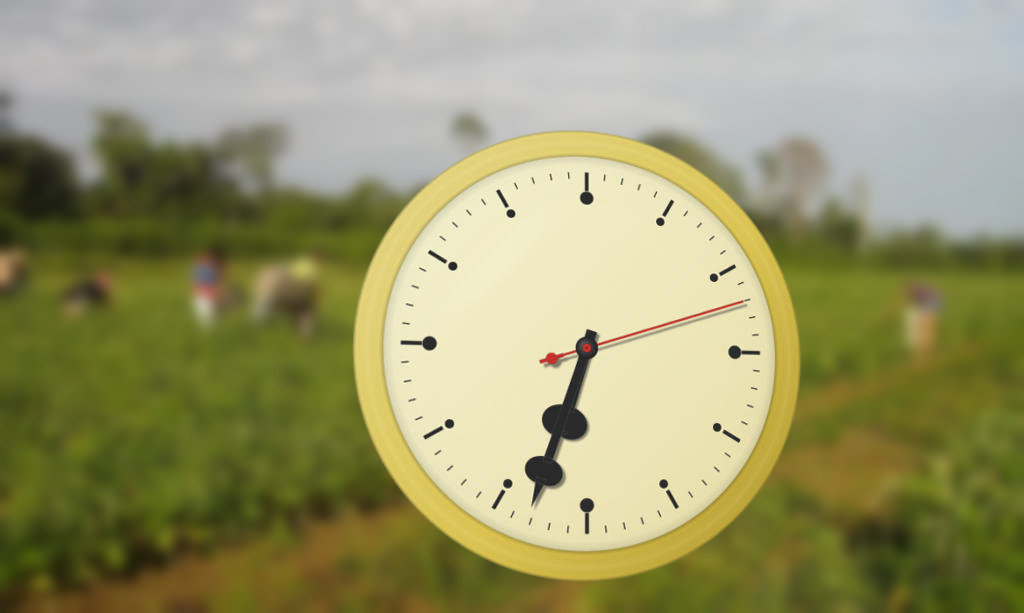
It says 6:33:12
